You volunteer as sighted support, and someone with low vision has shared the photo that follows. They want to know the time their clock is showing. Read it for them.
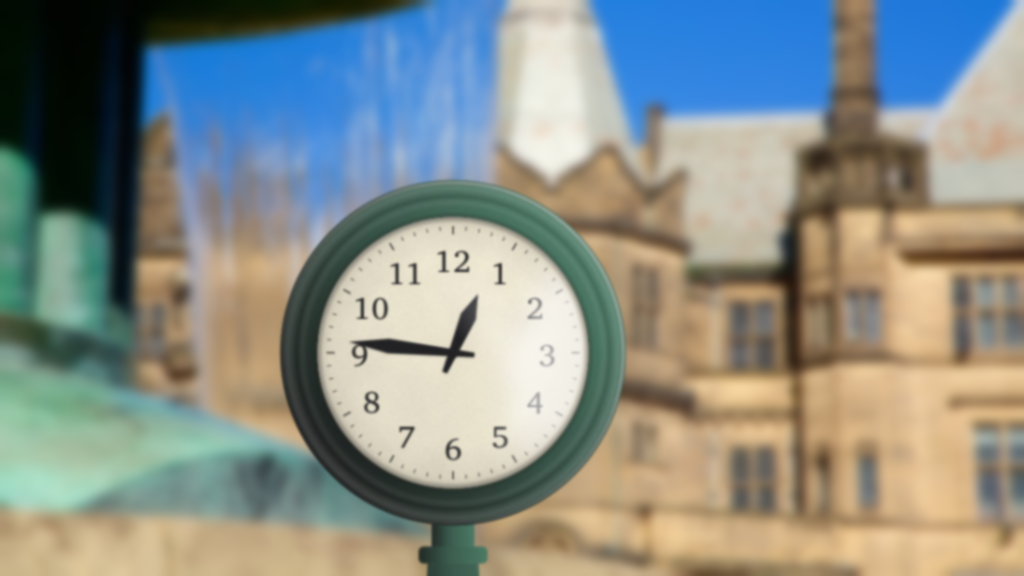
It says 12:46
